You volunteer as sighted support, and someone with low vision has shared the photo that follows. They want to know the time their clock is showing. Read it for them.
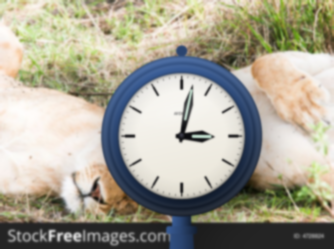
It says 3:02
